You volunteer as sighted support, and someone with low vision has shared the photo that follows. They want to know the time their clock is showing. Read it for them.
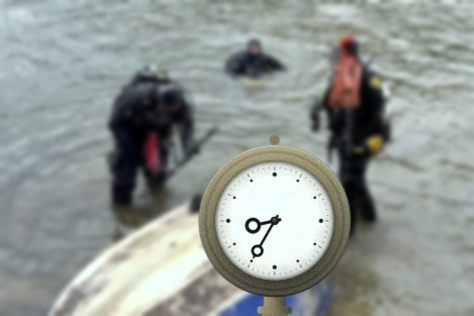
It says 8:35
